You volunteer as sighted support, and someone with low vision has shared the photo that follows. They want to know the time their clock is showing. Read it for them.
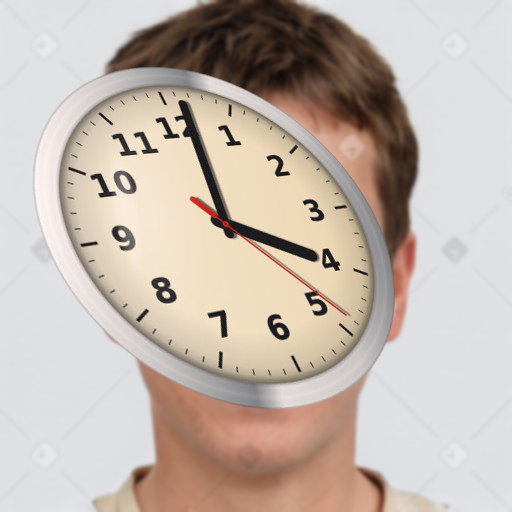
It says 4:01:24
